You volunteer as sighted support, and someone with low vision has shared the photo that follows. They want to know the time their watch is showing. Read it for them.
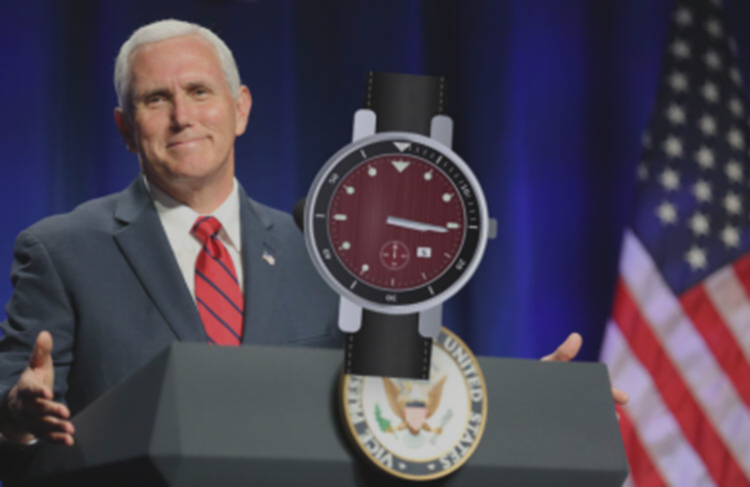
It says 3:16
